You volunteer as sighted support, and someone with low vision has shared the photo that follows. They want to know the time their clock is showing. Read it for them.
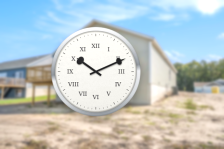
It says 10:11
